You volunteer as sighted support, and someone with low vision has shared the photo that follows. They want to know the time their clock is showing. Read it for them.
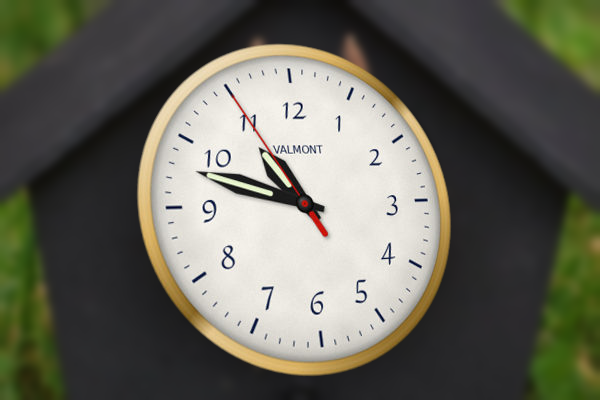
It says 10:47:55
